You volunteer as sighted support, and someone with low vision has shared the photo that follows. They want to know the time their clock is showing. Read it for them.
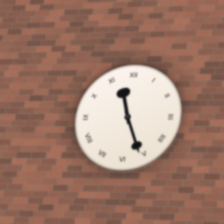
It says 11:26
